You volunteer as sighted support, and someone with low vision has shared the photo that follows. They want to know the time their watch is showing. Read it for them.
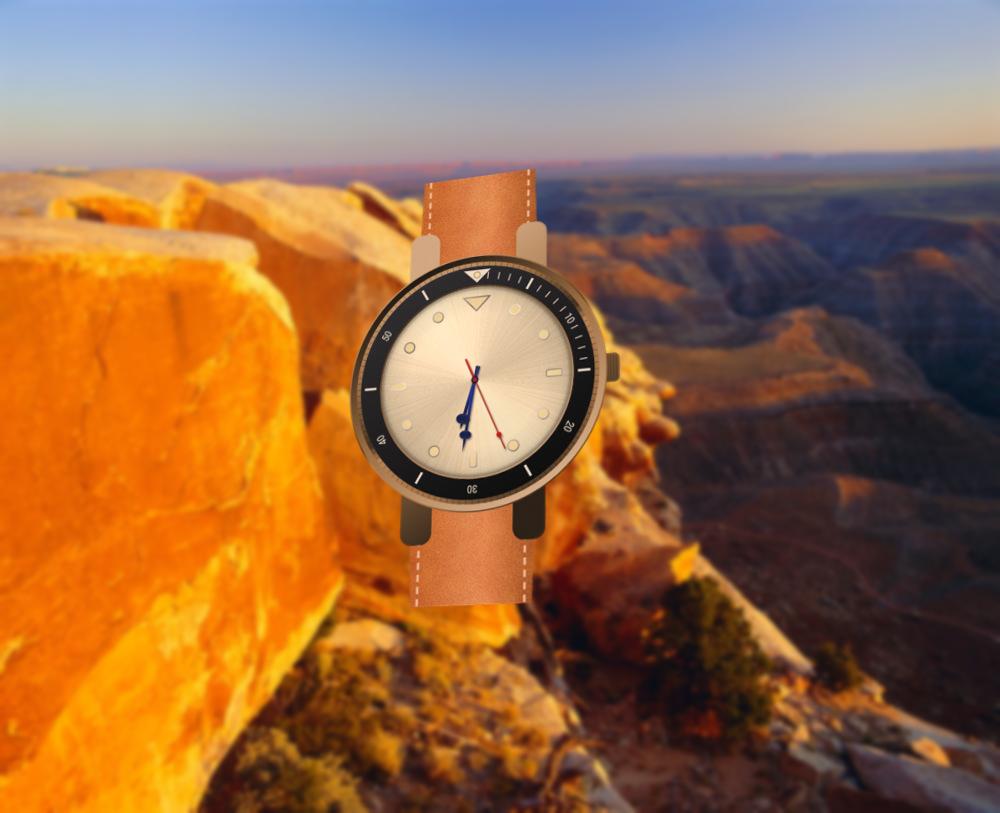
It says 6:31:26
